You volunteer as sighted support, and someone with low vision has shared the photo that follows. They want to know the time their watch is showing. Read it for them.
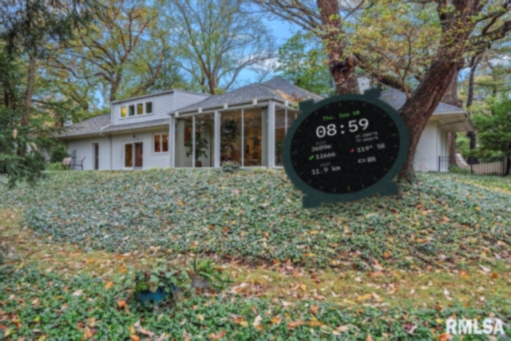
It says 8:59
